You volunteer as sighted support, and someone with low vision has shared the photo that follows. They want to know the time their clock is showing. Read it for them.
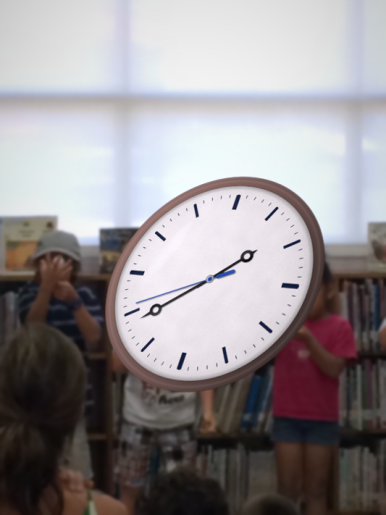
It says 1:38:41
